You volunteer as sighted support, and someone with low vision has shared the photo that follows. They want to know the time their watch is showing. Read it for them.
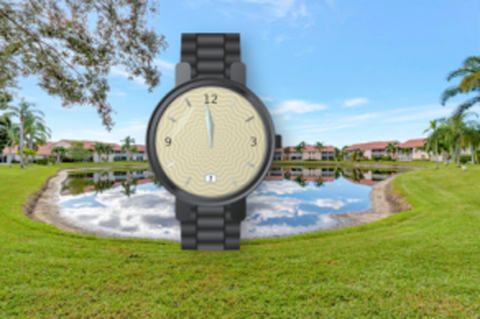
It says 11:59
